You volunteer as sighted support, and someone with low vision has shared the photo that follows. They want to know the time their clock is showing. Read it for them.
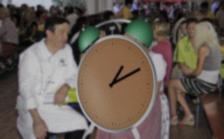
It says 1:11
